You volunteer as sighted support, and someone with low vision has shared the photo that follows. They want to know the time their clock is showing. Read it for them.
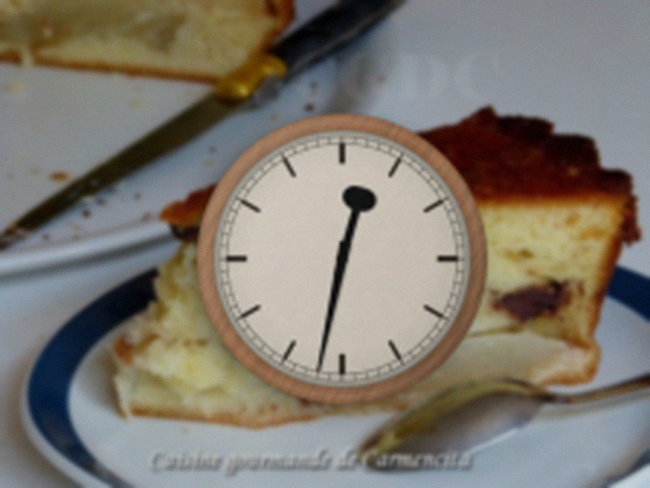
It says 12:32
